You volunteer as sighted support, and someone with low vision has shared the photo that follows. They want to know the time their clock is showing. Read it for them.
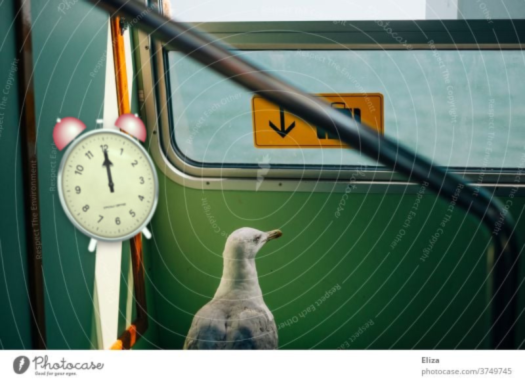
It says 12:00
